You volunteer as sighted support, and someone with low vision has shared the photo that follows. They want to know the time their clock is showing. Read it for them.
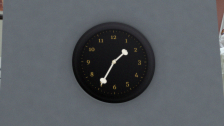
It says 1:35
